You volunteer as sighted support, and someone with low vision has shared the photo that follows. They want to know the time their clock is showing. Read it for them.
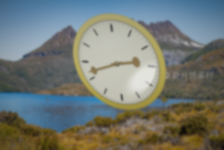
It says 2:42
